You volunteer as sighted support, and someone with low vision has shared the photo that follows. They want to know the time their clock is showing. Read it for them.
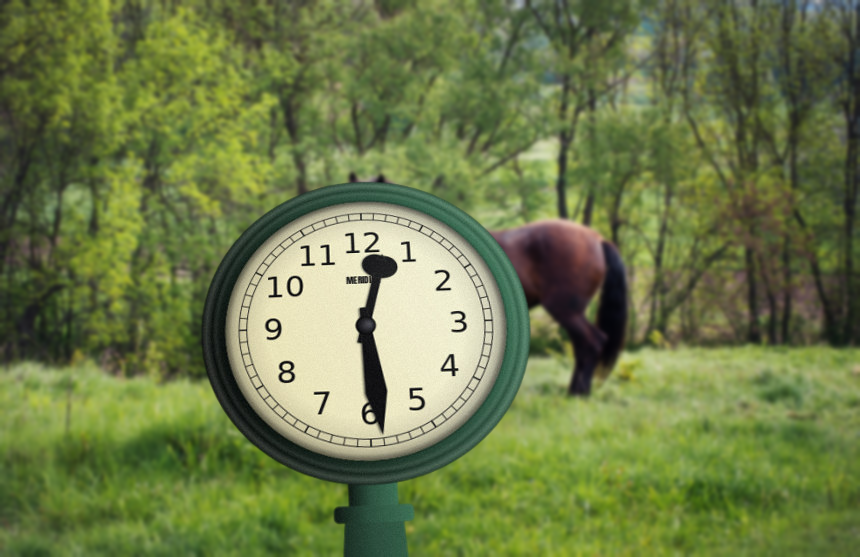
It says 12:29
